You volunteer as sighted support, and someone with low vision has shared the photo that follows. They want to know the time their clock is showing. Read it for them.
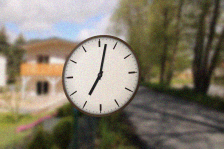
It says 7:02
